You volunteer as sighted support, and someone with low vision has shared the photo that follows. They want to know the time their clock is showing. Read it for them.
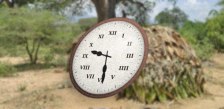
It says 9:29
